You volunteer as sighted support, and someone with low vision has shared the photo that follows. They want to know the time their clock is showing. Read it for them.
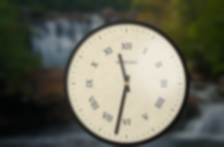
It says 11:32
